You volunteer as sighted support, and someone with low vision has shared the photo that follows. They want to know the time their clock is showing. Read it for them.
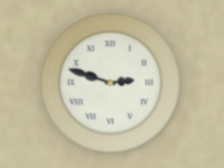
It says 2:48
